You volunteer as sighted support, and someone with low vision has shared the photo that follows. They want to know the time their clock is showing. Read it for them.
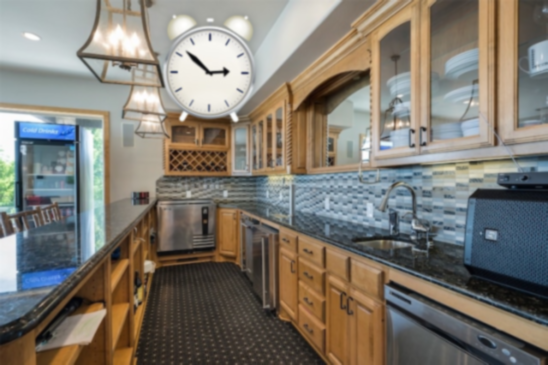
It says 2:52
